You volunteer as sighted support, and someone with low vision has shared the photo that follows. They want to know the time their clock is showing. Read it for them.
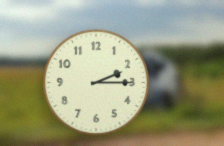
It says 2:15
